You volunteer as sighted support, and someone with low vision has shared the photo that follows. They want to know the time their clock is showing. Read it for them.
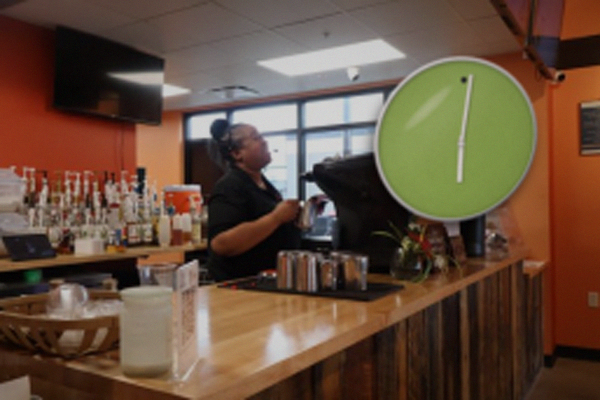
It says 6:01
